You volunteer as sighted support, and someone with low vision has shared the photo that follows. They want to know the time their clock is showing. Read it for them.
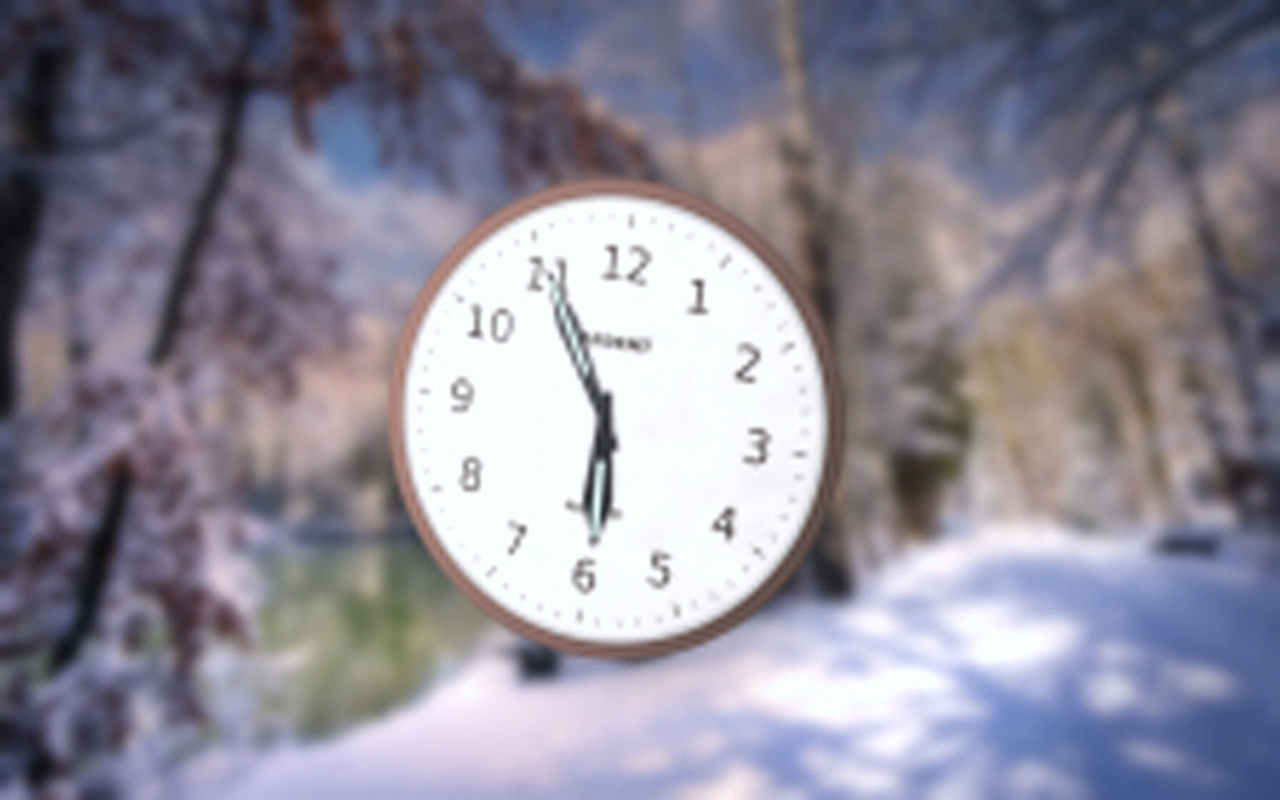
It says 5:55
